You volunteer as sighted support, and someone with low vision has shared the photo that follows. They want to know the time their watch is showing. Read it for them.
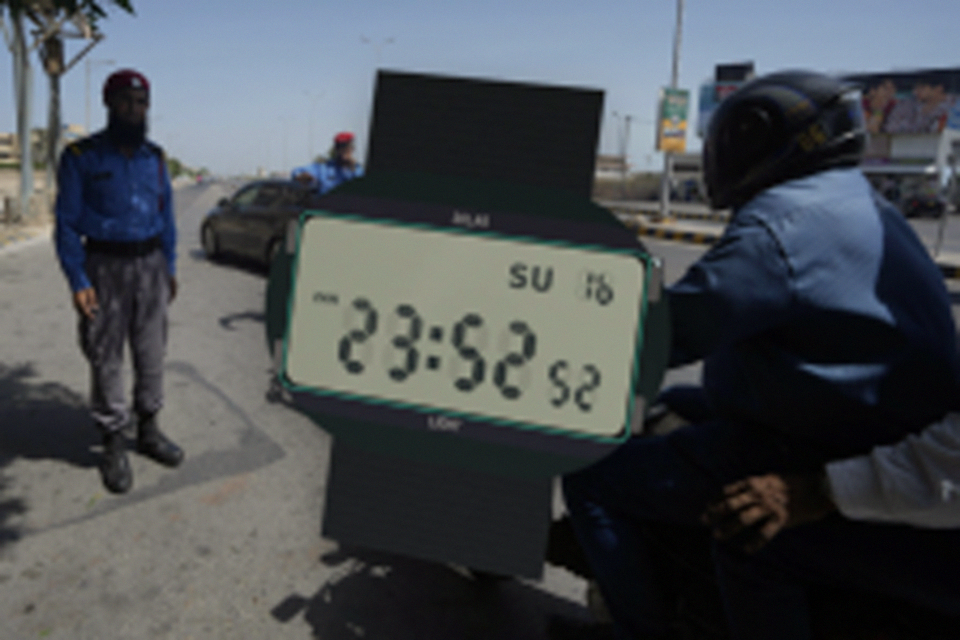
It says 23:52:52
